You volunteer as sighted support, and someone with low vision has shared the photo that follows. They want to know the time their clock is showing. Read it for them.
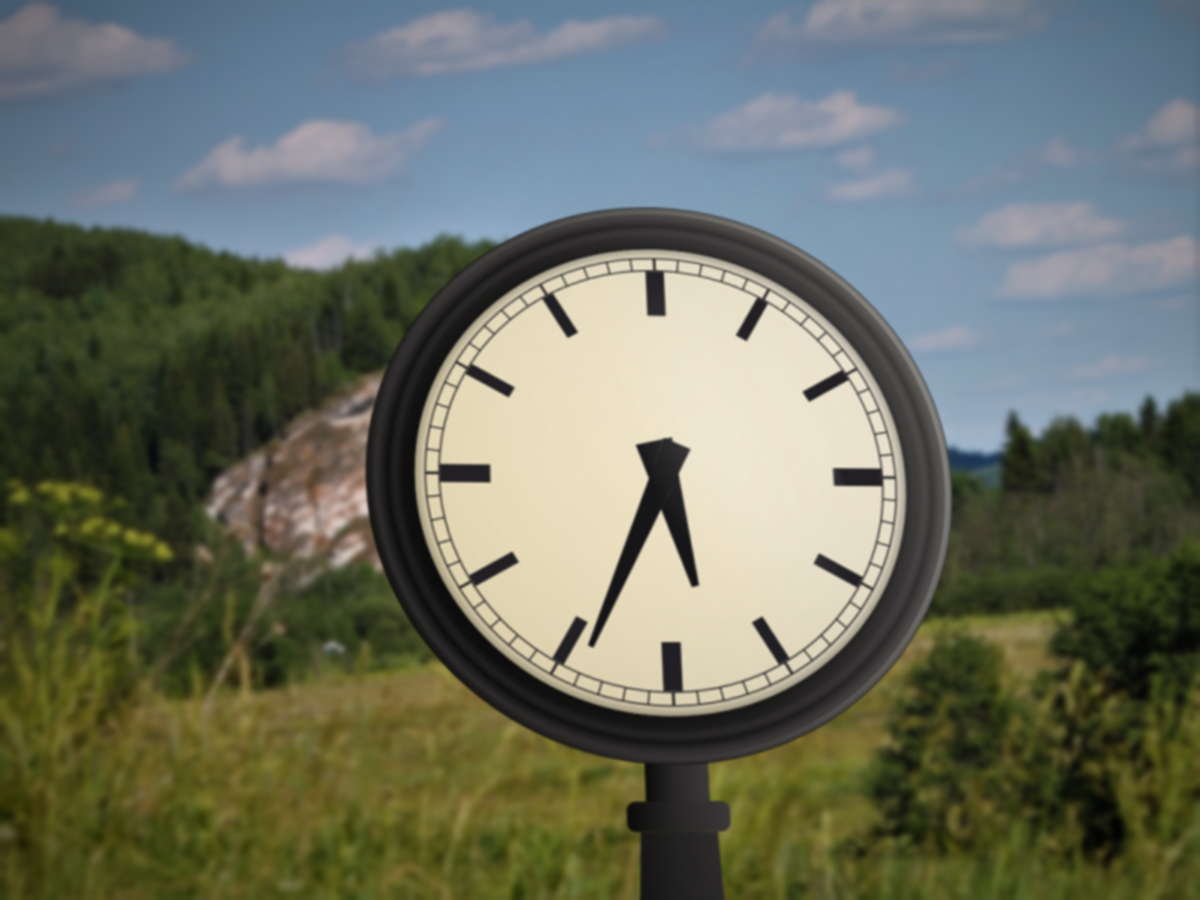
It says 5:34
